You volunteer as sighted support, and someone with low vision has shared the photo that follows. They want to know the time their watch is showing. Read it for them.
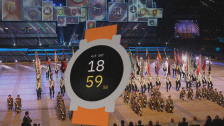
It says 18:59
